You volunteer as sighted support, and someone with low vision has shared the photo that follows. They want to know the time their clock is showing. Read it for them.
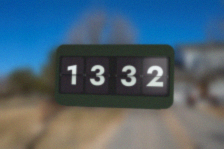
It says 13:32
